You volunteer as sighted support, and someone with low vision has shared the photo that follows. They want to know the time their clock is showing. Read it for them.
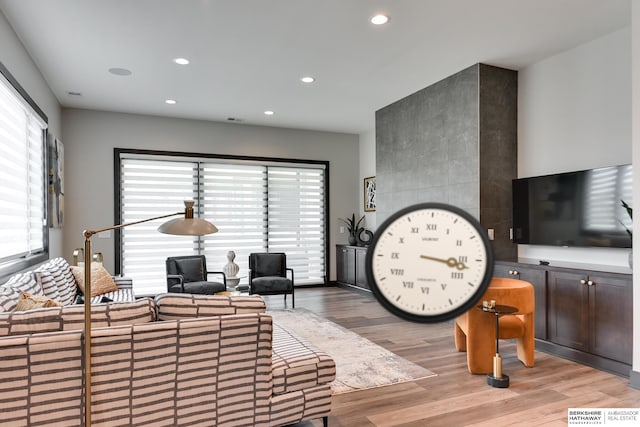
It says 3:17
